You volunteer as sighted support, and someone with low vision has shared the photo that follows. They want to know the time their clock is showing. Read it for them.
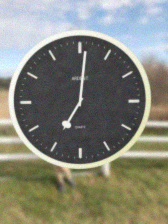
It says 7:01
